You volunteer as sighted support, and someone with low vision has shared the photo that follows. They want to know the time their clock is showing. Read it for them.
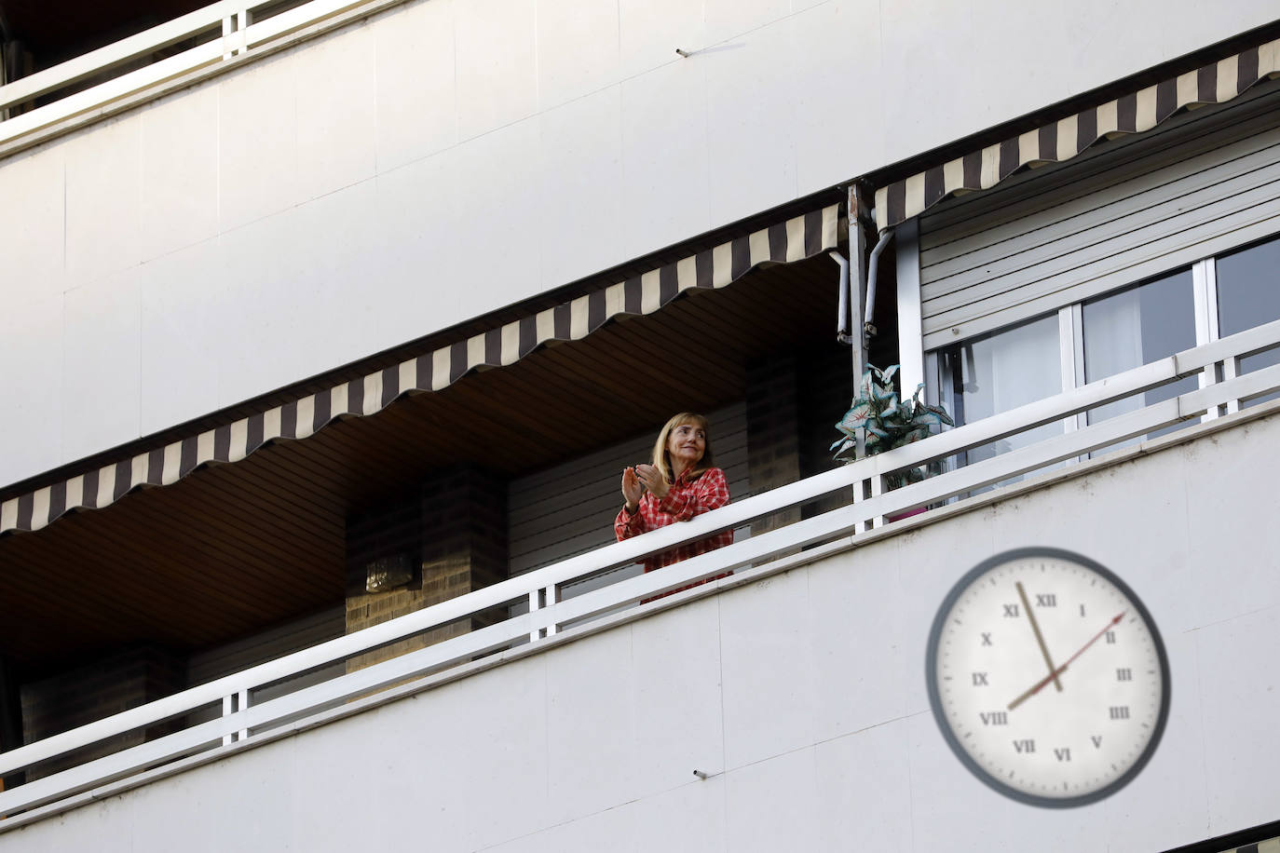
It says 7:57:09
